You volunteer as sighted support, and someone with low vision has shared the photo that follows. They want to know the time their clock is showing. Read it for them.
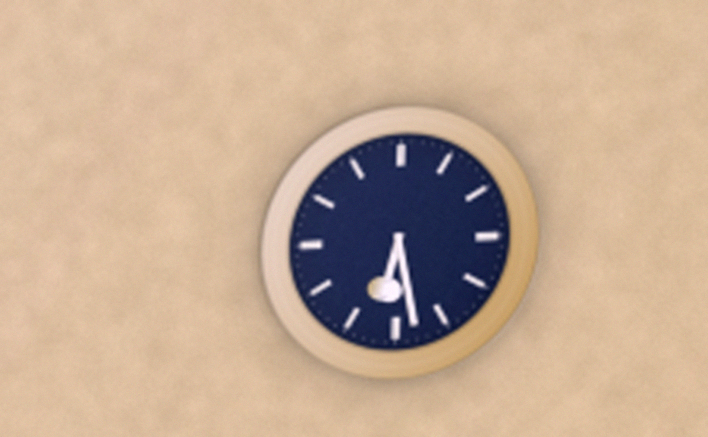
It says 6:28
